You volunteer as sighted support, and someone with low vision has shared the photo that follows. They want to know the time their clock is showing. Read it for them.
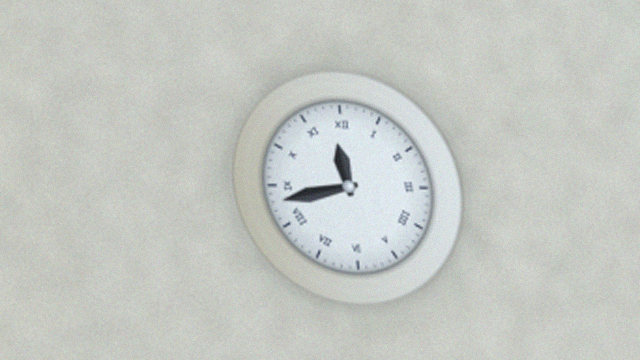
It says 11:43
